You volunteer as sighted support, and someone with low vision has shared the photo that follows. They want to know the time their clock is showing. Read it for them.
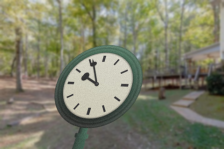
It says 9:56
